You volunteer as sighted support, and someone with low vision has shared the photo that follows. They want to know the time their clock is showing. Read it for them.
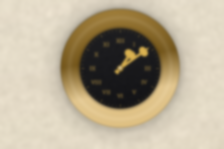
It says 1:09
